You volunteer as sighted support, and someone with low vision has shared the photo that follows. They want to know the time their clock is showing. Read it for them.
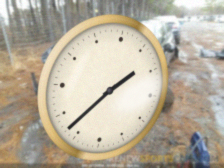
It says 1:37
